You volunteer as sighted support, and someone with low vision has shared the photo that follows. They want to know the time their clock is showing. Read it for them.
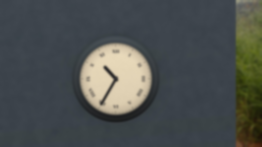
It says 10:35
